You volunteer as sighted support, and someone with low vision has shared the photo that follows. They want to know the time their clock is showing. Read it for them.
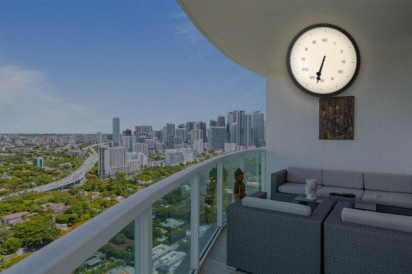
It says 6:32
